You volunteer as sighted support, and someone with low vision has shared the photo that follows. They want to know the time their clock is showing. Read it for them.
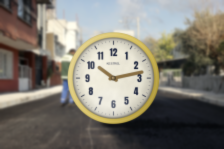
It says 10:13
